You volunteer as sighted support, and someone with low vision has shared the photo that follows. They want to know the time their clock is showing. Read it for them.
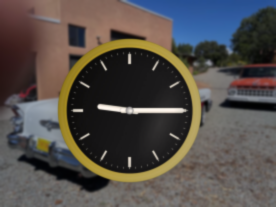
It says 9:15
